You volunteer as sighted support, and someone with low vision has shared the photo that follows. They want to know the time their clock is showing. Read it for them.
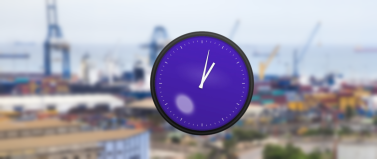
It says 1:02
